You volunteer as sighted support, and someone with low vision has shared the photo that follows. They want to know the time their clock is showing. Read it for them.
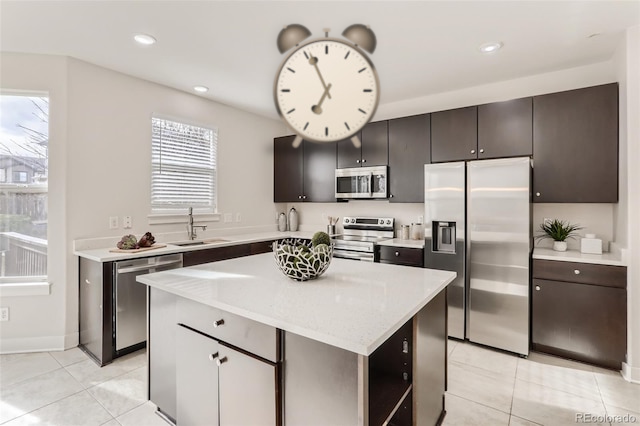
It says 6:56
